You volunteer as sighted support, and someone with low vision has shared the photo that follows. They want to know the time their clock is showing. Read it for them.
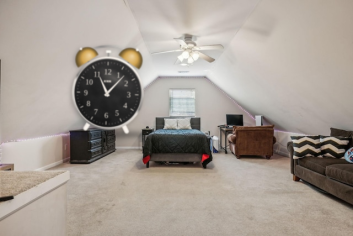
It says 11:07
